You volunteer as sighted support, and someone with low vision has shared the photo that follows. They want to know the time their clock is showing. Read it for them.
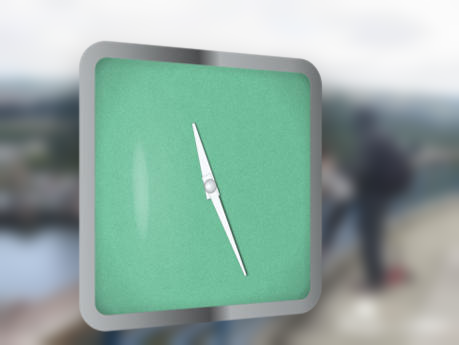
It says 11:26
